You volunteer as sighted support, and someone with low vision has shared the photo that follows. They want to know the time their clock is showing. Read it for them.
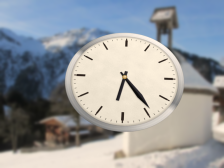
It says 6:24
